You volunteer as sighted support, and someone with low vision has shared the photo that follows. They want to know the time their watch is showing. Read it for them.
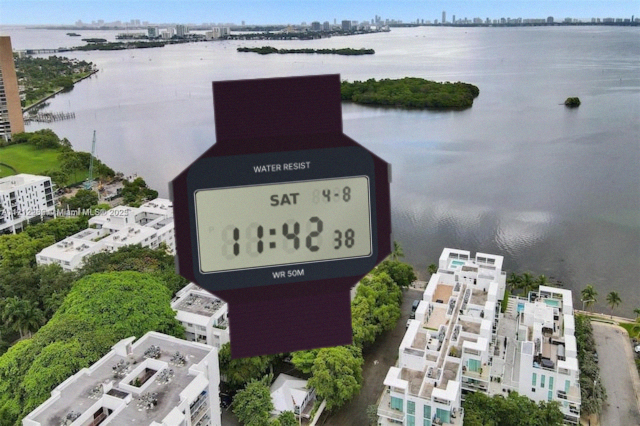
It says 11:42:38
